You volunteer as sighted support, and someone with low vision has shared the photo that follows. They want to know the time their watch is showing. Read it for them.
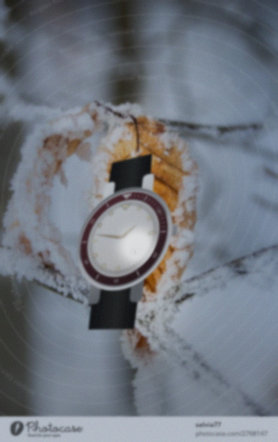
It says 1:47
